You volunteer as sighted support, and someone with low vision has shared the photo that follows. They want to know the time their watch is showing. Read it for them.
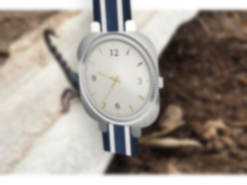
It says 9:36
